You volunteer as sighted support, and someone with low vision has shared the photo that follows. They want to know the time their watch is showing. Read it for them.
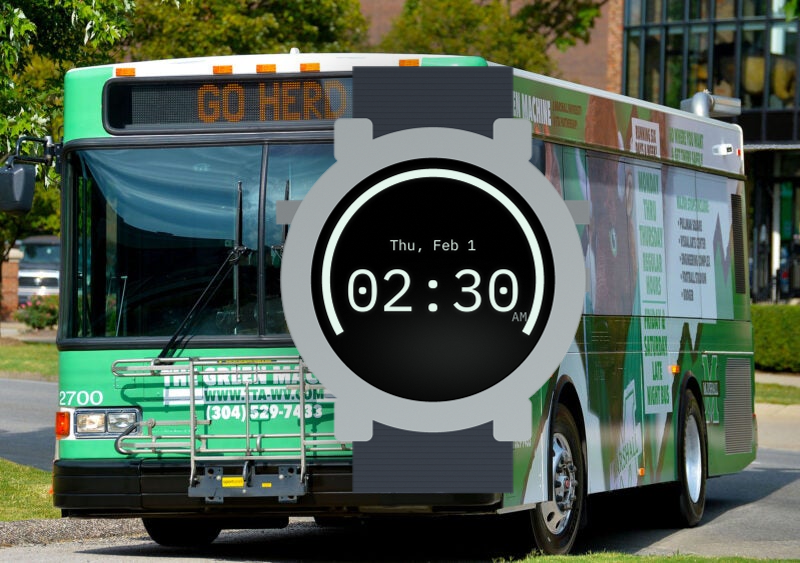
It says 2:30
